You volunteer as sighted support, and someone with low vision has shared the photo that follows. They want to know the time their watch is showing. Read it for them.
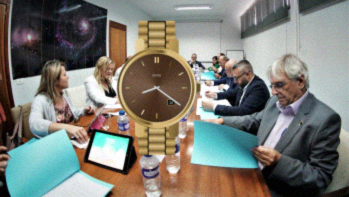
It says 8:21
